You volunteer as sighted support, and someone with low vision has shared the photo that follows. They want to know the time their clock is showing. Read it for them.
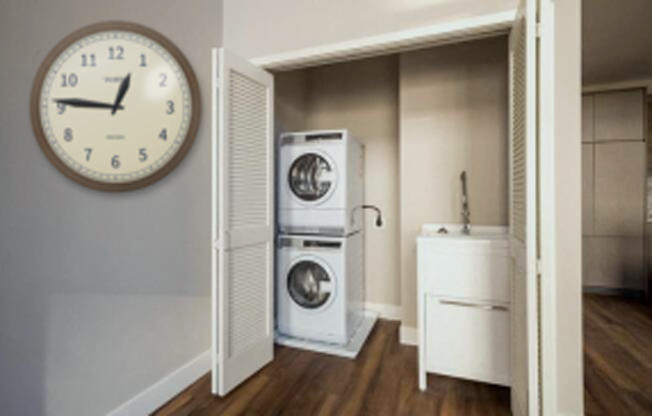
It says 12:46
